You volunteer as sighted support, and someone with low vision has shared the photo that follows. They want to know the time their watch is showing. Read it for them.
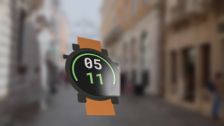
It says 5:11
